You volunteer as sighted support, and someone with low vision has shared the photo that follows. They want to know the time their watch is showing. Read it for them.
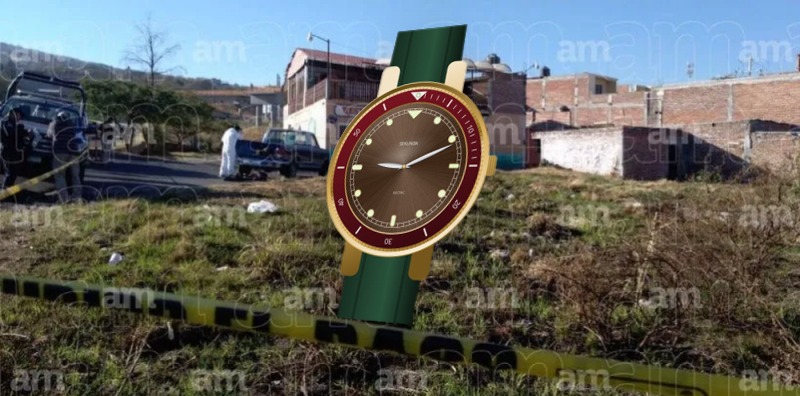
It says 9:11
